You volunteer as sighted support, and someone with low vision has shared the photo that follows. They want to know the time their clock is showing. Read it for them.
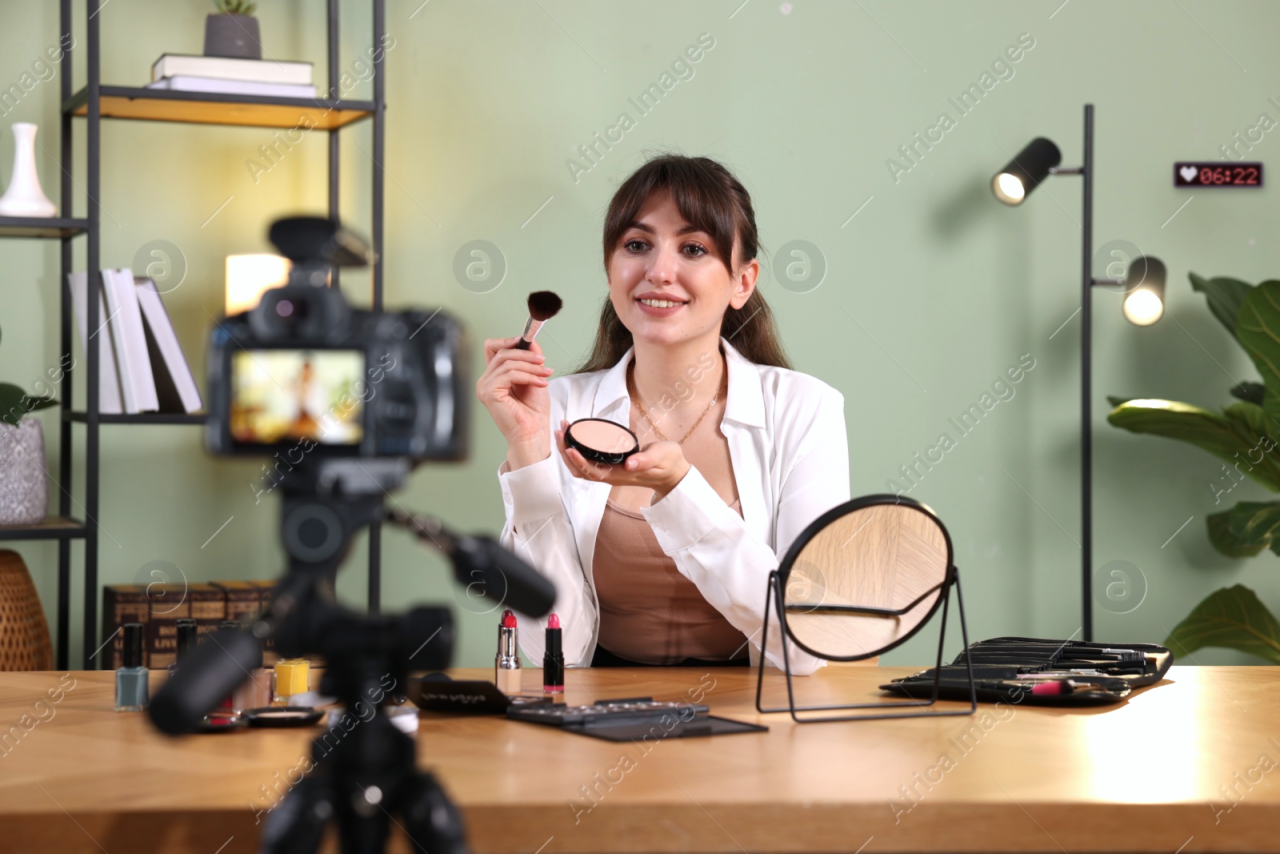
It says 6:22
